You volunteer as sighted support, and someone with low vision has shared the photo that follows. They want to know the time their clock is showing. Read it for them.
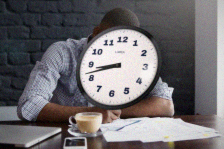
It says 8:42
